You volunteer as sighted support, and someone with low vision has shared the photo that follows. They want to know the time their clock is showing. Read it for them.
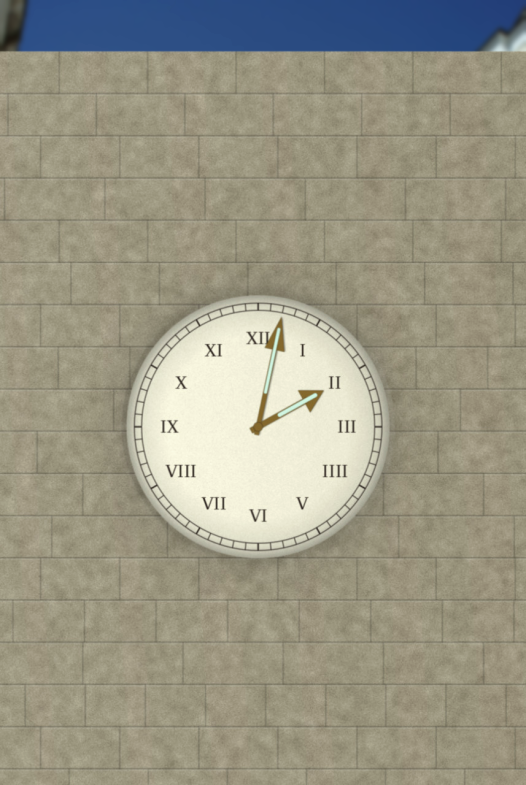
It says 2:02
